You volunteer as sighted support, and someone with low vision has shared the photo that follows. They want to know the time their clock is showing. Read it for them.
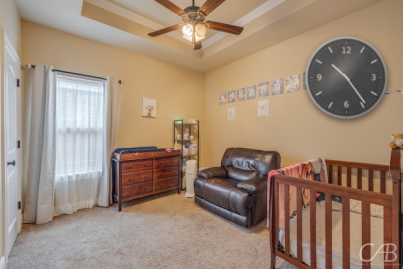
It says 10:24
